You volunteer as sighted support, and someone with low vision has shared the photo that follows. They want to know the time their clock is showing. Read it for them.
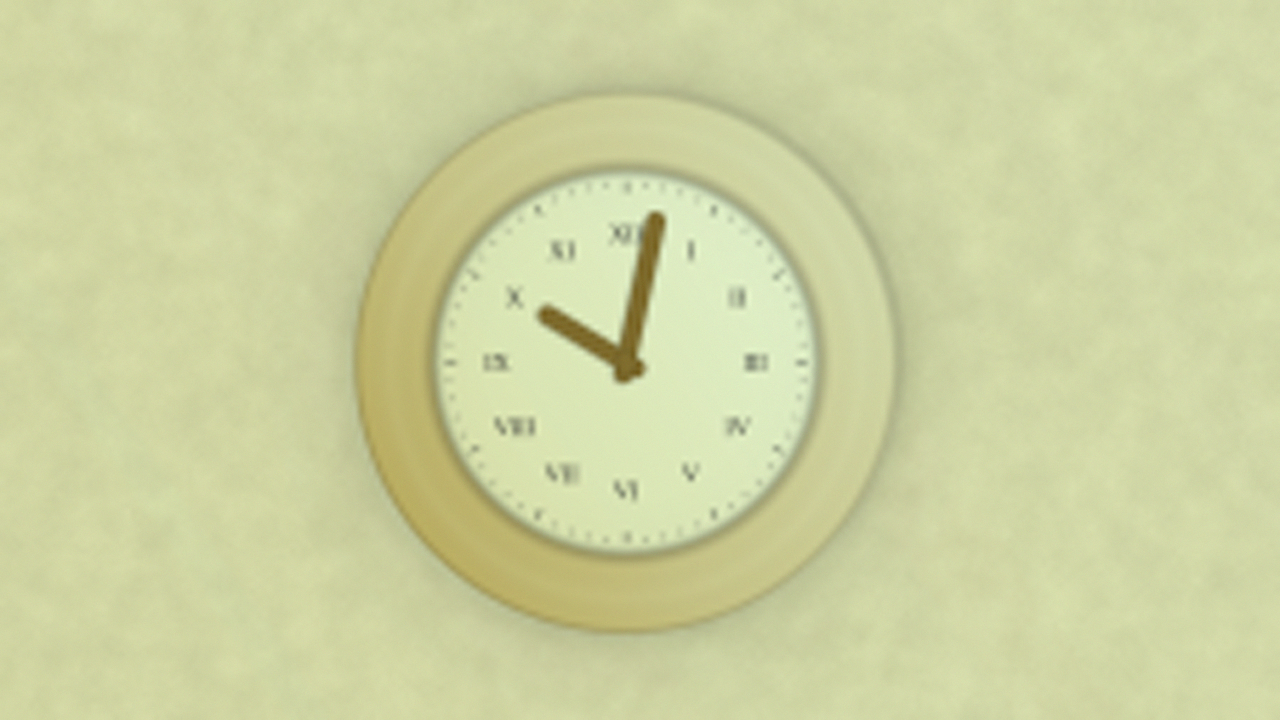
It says 10:02
